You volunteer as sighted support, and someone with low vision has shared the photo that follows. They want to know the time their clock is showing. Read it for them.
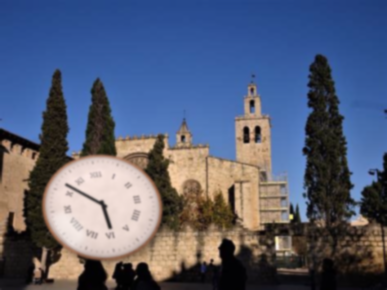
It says 5:52
